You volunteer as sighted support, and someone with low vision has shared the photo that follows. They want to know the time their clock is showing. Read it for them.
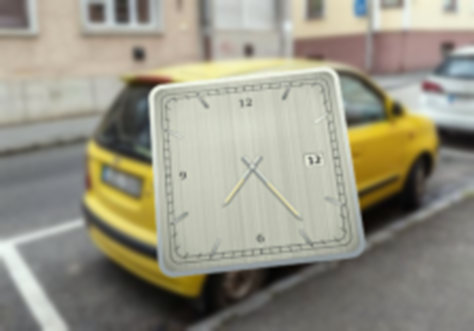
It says 7:24
